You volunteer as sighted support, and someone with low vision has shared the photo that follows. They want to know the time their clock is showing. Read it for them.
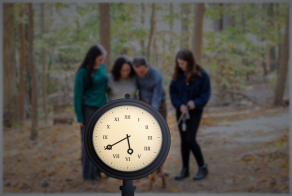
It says 5:40
